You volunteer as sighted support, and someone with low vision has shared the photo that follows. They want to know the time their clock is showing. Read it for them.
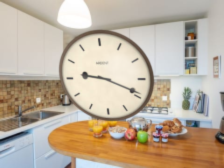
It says 9:19
